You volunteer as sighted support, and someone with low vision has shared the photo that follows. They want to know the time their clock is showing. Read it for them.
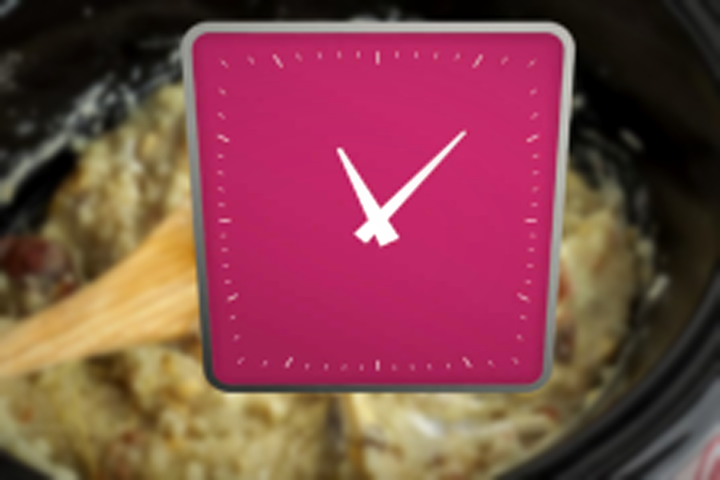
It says 11:07
